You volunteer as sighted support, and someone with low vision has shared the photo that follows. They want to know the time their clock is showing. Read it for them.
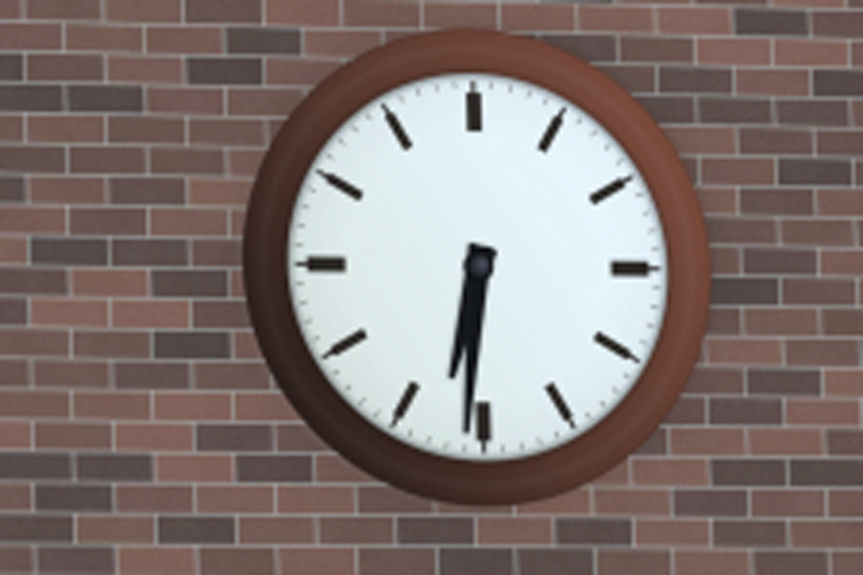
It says 6:31
